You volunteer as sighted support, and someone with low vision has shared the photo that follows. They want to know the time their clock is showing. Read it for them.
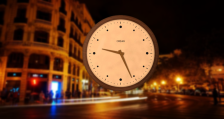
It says 9:26
